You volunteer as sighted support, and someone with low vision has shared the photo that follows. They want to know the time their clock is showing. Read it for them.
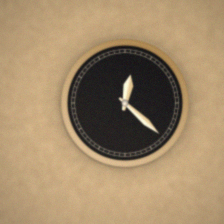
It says 12:22
